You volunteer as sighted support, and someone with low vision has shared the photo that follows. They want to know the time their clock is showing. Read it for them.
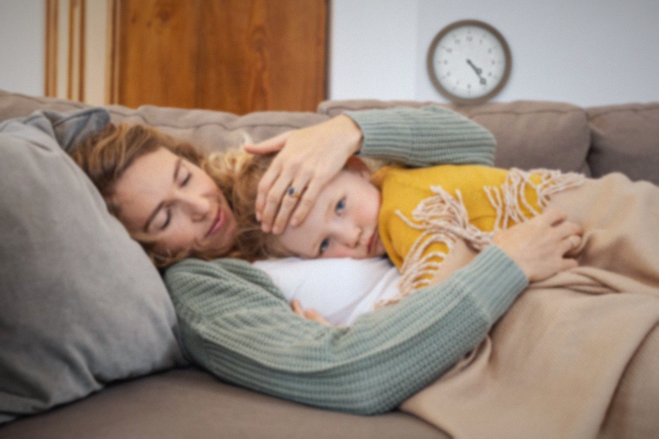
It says 4:24
